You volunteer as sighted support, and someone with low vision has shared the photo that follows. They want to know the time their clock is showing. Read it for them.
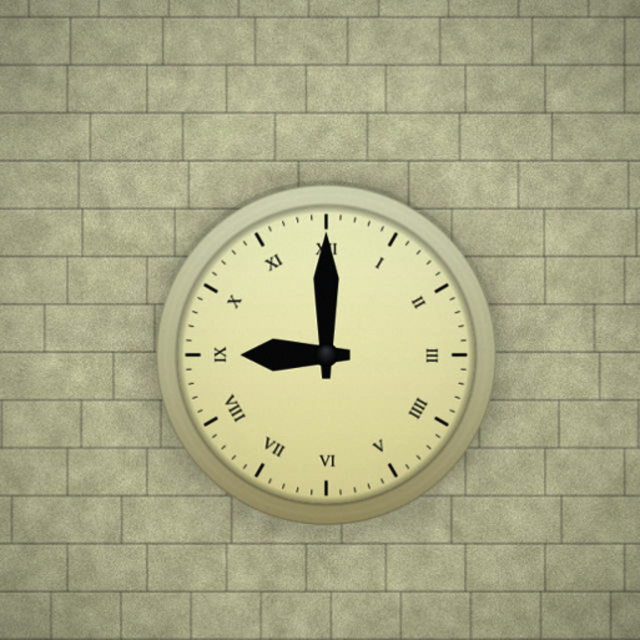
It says 9:00
